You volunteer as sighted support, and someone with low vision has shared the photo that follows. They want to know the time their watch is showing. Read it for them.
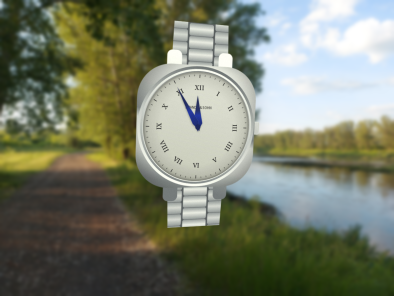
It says 11:55
